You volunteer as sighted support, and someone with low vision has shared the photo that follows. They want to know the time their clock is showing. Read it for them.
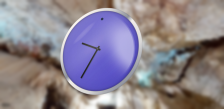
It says 9:34
